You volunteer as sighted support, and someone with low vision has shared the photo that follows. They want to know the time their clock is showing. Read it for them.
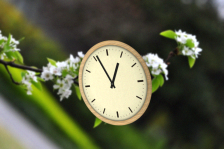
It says 12:56
